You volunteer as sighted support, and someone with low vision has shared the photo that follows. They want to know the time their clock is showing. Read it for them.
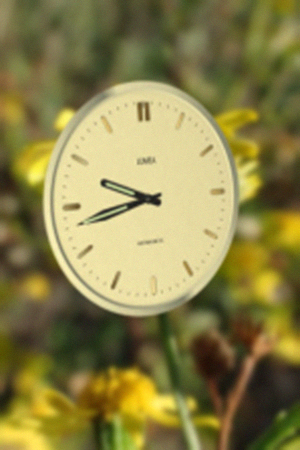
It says 9:43
